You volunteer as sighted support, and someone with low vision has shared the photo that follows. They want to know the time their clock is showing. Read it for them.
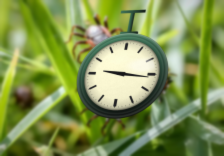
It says 9:16
